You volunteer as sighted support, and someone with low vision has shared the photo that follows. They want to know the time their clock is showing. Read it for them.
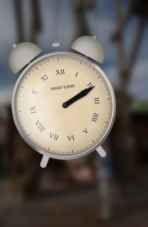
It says 2:11
